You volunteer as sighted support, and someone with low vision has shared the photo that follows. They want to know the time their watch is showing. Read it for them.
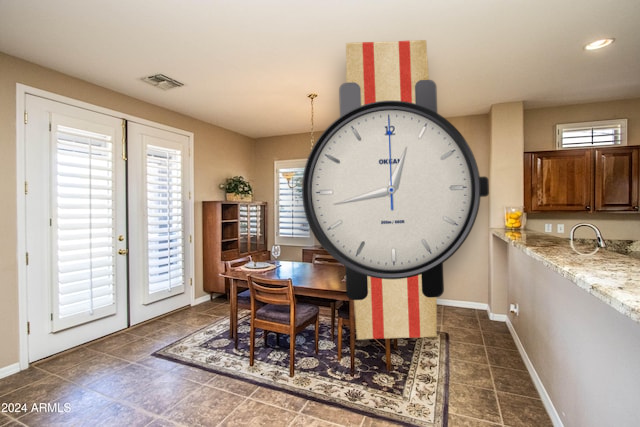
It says 12:43:00
